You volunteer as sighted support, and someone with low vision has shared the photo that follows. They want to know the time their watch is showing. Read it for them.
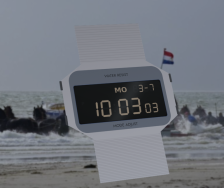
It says 10:03:03
